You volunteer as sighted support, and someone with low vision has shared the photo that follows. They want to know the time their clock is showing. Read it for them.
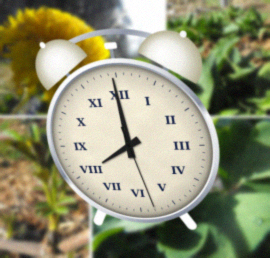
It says 7:59:28
